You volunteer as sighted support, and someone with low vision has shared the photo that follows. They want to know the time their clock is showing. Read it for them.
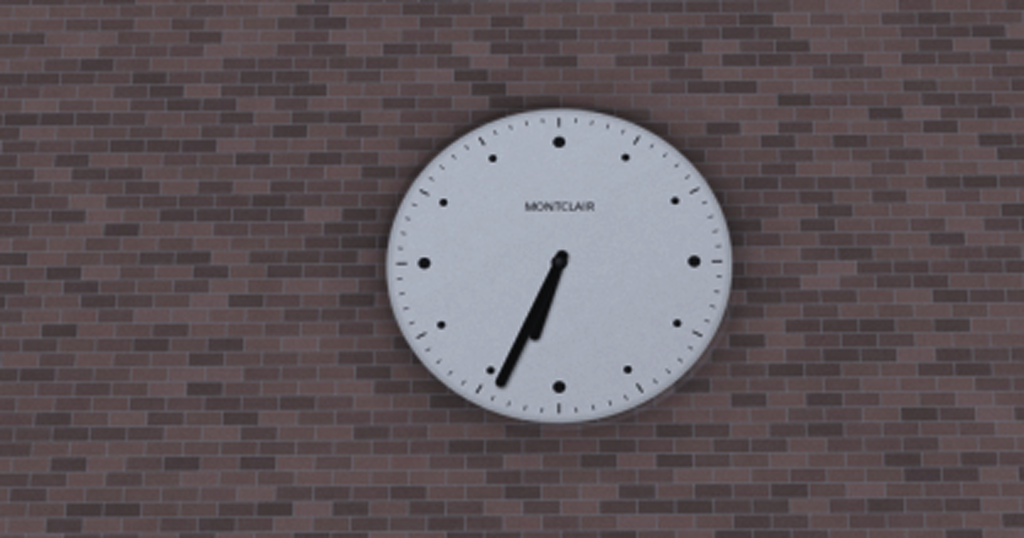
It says 6:34
